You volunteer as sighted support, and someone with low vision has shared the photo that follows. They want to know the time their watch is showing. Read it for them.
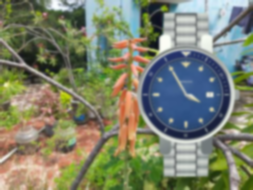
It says 3:55
